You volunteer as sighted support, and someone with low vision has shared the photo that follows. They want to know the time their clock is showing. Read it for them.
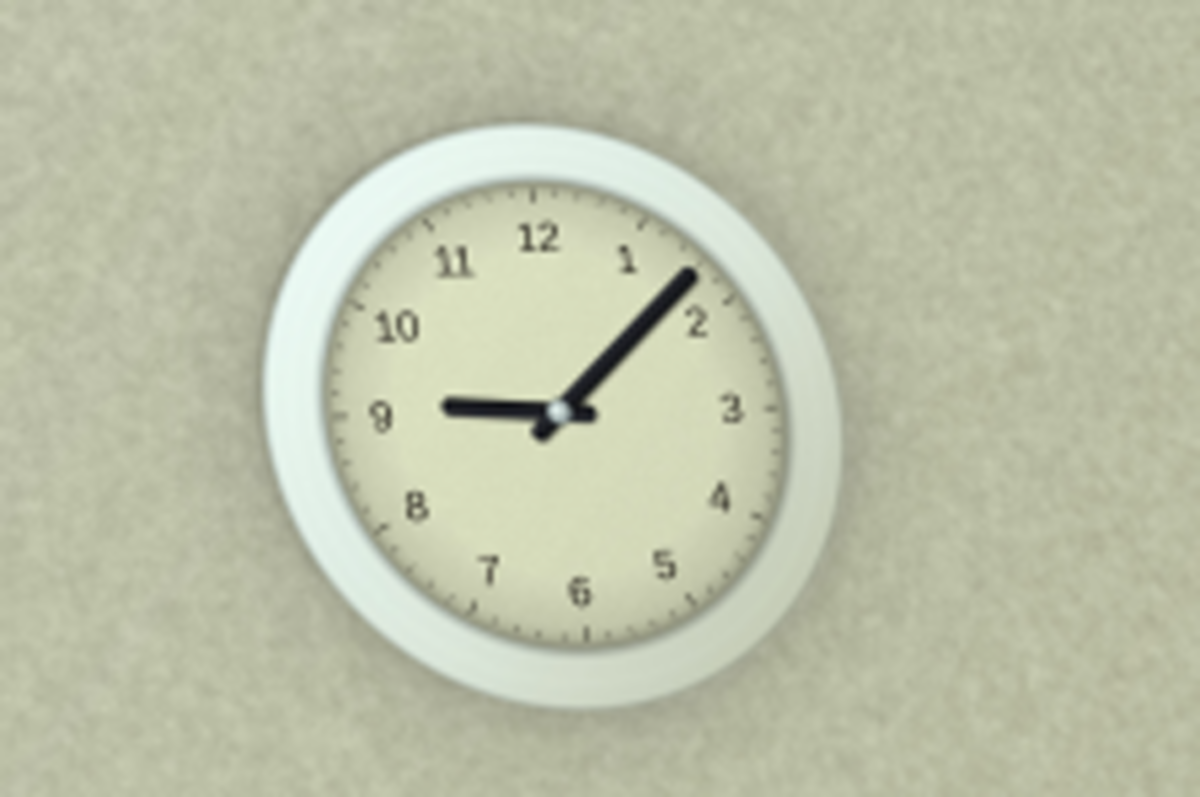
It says 9:08
